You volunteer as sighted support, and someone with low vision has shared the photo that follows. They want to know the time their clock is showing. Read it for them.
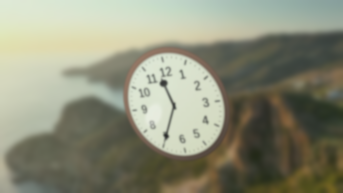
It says 11:35
